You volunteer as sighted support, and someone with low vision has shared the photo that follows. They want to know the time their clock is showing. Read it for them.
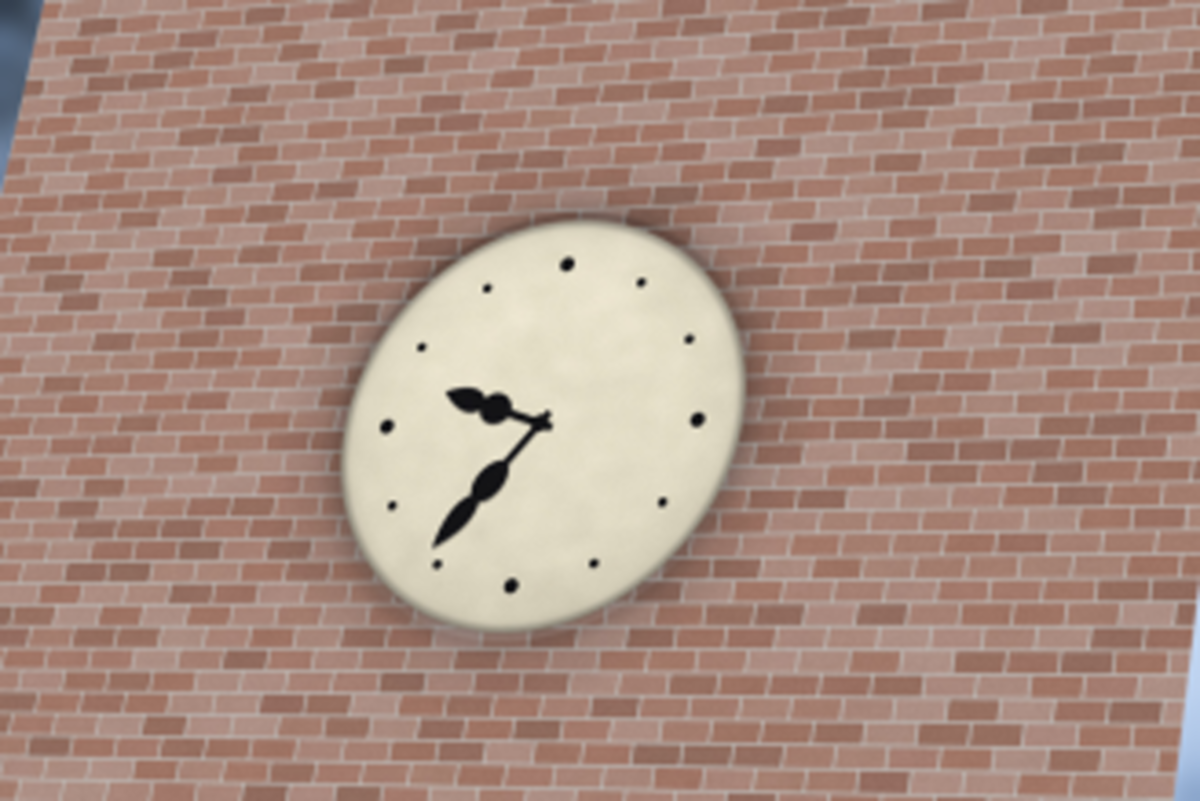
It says 9:36
